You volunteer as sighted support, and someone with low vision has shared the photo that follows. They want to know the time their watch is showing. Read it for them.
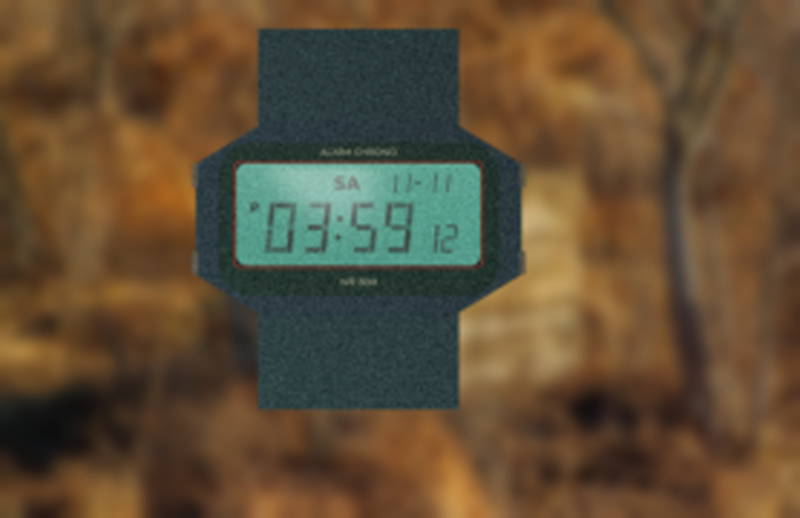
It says 3:59:12
